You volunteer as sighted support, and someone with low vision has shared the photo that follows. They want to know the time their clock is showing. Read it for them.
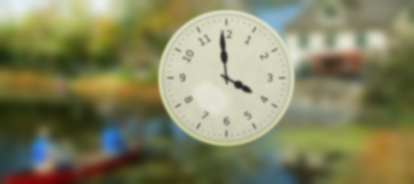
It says 3:59
